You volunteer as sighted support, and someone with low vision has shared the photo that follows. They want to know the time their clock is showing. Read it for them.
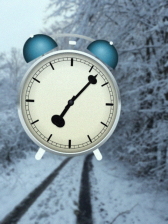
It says 7:07
